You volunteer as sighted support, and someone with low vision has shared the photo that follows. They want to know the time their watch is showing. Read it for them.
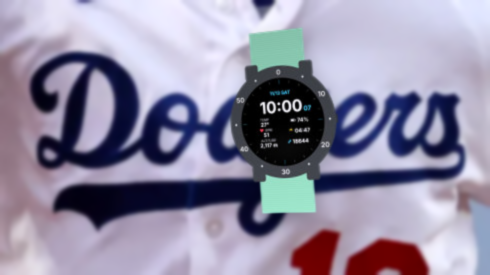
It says 10:00
